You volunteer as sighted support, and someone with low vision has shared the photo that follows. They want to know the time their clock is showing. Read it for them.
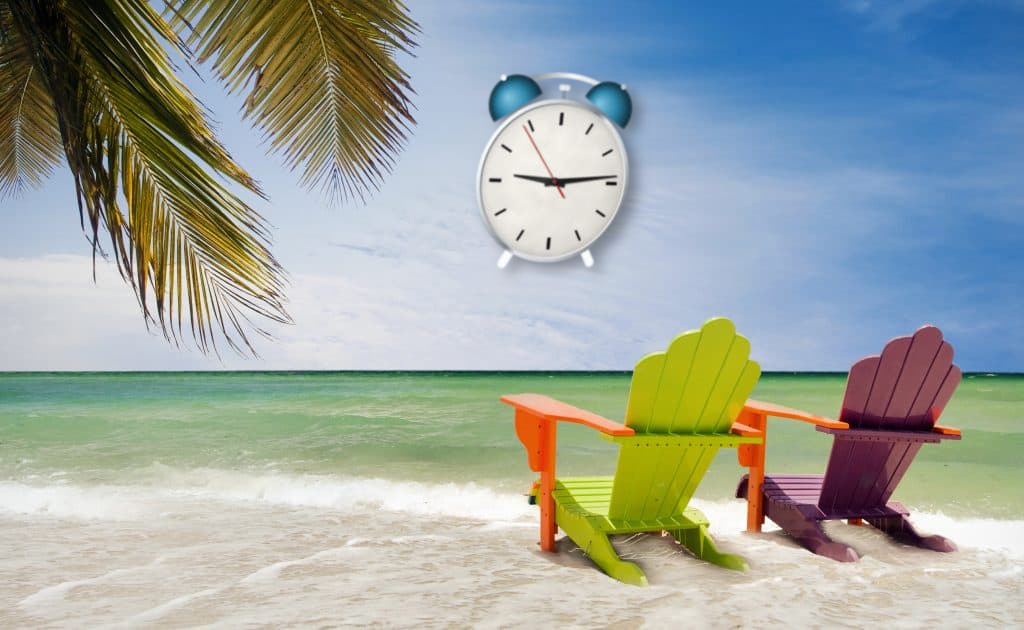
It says 9:13:54
